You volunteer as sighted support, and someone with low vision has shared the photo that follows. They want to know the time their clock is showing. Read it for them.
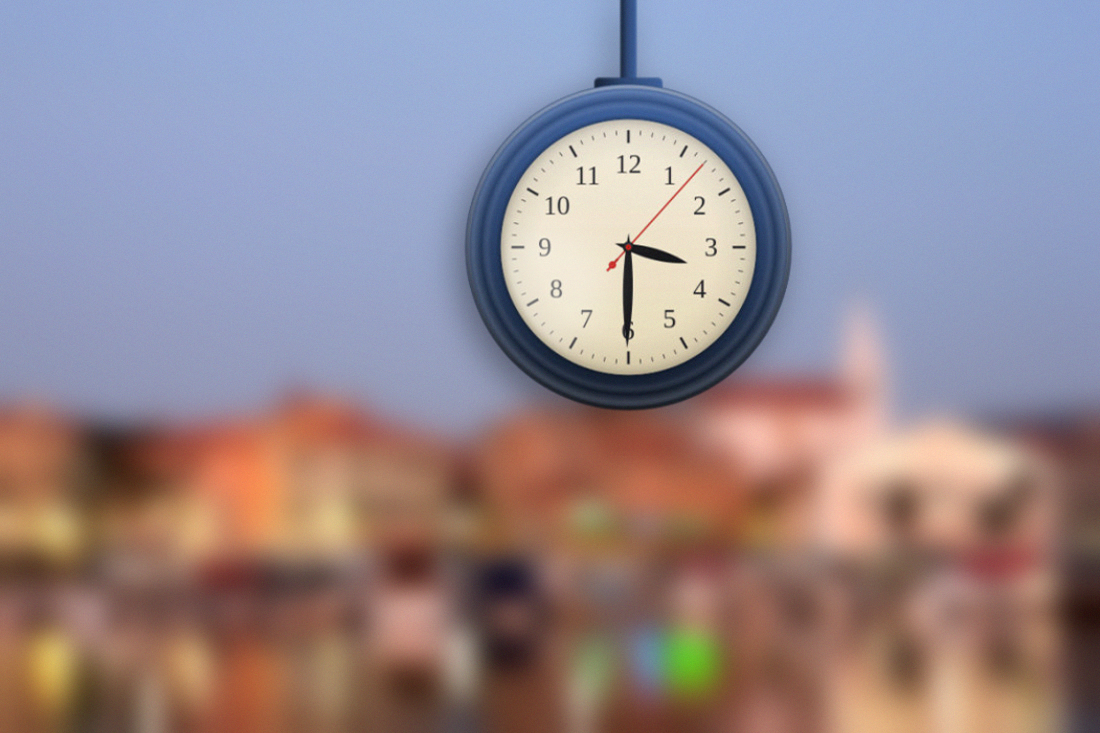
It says 3:30:07
